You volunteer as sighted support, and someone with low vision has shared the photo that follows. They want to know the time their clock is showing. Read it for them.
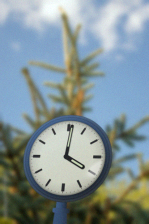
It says 4:01
